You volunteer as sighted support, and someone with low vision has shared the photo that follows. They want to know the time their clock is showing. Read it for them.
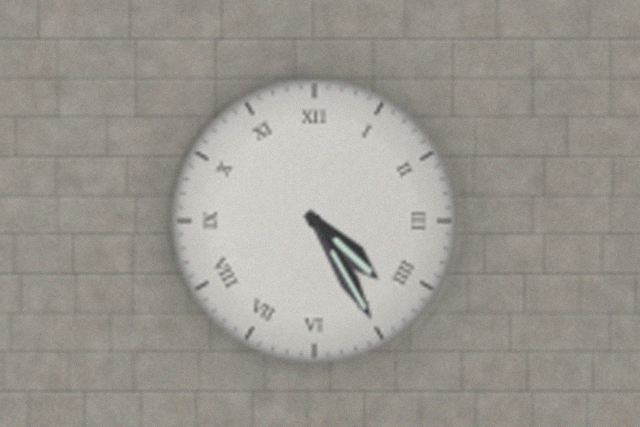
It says 4:25
